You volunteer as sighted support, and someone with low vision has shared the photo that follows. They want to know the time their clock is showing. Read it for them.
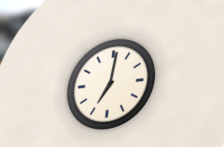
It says 7:01
